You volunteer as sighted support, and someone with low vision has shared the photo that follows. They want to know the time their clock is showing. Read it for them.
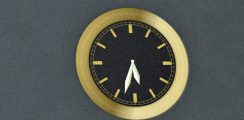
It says 5:33
